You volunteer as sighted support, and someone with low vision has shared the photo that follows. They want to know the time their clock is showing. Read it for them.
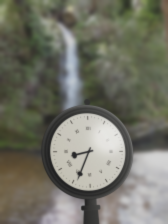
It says 8:34
